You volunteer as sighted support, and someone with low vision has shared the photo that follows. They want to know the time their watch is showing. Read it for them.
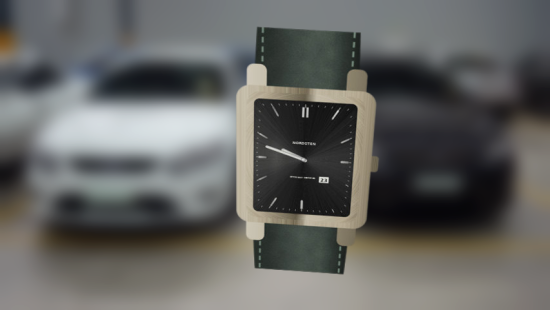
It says 9:48
